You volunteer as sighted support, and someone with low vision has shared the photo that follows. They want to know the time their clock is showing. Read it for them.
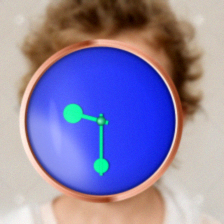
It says 9:30
